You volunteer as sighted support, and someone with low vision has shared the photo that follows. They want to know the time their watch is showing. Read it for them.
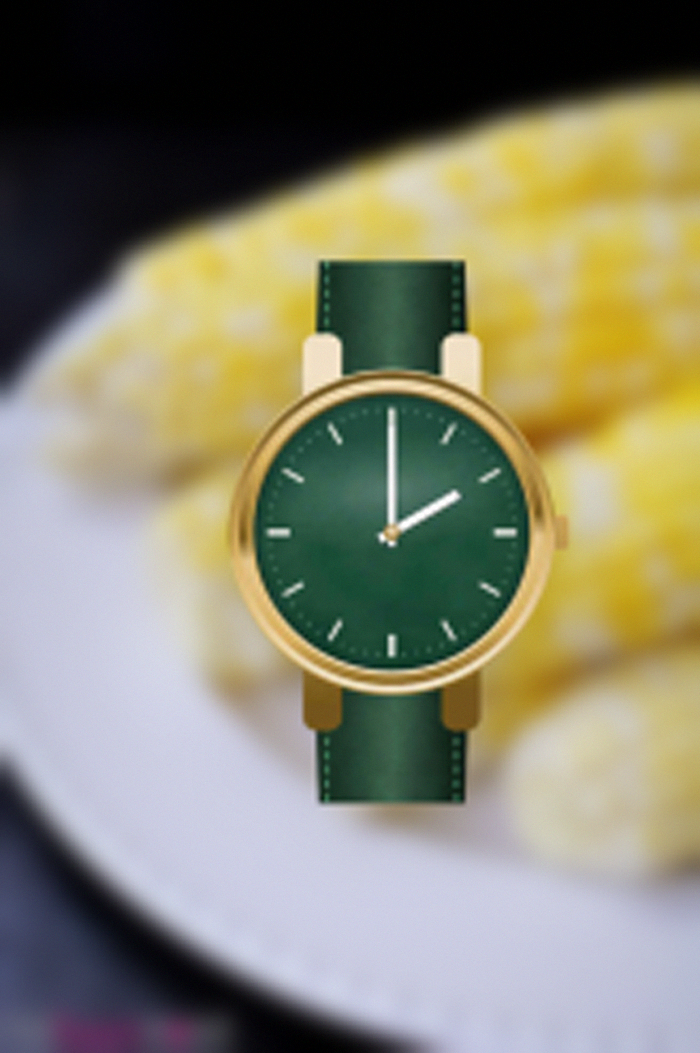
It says 2:00
